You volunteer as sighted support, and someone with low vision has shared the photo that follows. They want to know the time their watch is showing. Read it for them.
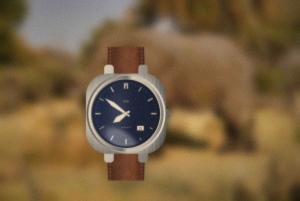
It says 7:51
